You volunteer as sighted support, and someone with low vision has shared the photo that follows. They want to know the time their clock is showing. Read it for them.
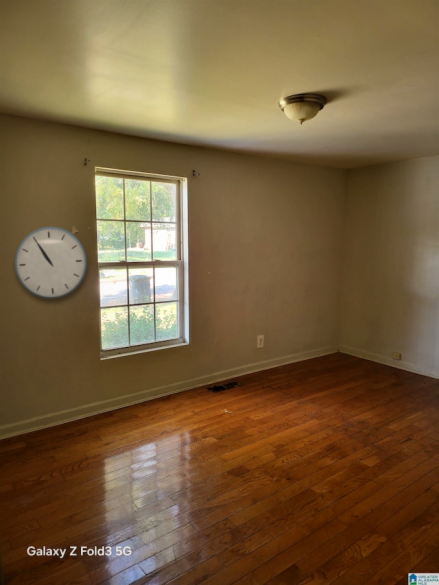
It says 10:55
